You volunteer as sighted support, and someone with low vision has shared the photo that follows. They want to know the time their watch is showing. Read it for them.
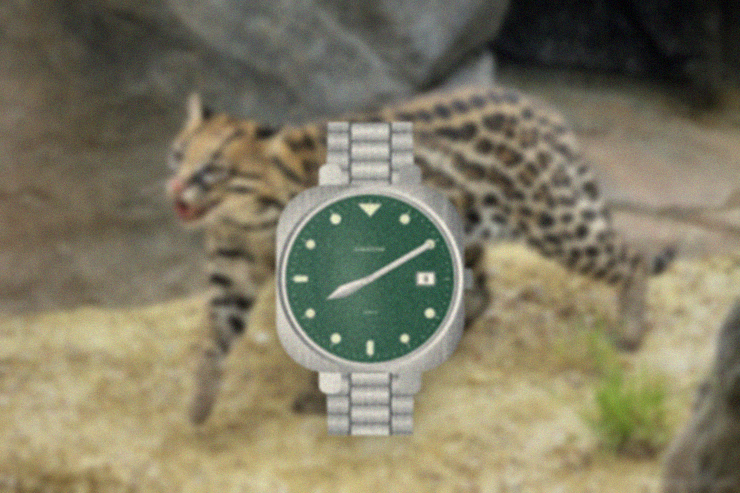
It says 8:10
